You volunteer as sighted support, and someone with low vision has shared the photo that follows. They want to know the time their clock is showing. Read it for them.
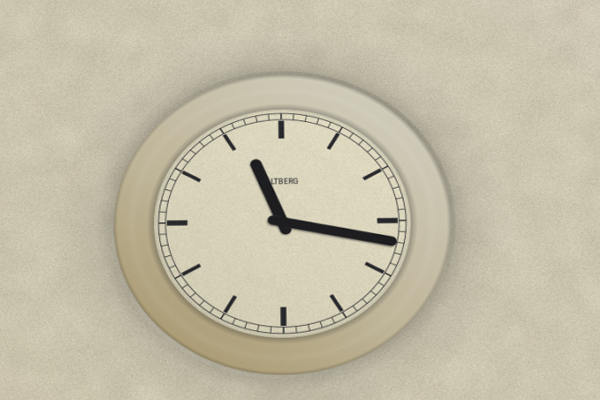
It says 11:17
